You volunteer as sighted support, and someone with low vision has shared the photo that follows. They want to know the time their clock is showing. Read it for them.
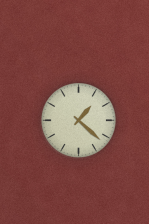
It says 1:22
